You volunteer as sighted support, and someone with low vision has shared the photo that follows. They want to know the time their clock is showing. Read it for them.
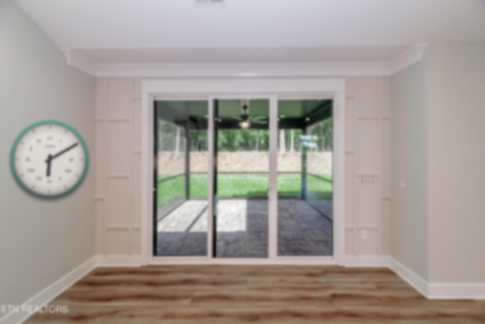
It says 6:10
